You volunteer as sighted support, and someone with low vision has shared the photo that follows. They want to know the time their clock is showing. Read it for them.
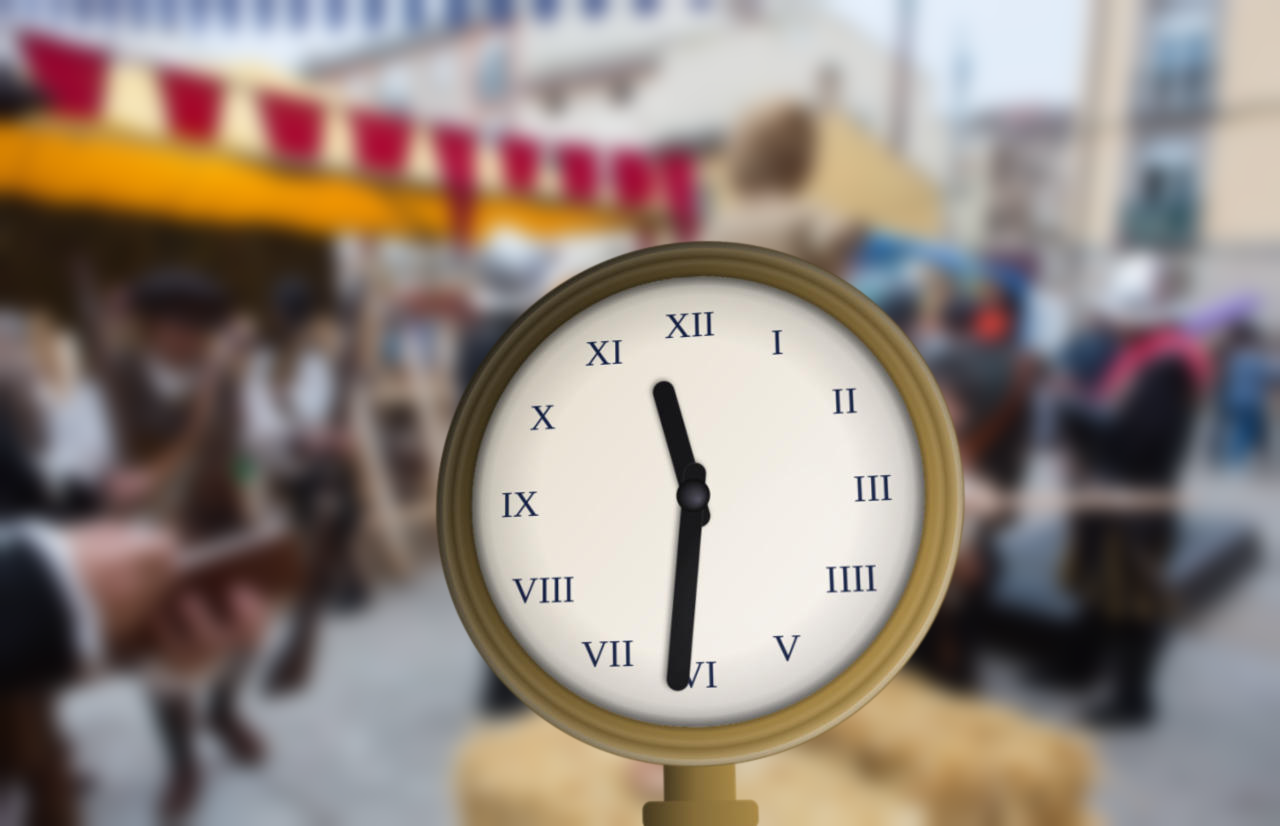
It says 11:31
